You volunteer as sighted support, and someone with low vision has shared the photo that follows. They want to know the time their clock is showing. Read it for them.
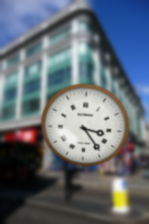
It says 3:24
